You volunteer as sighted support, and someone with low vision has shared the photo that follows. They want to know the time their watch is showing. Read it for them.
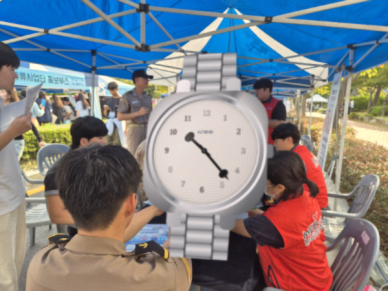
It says 10:23
